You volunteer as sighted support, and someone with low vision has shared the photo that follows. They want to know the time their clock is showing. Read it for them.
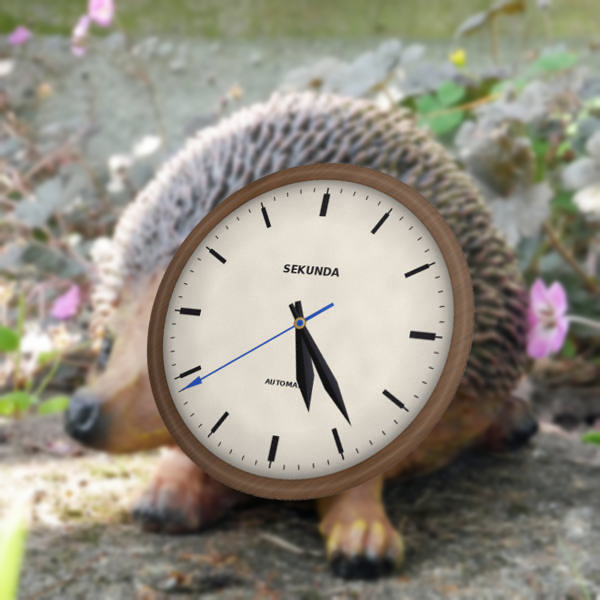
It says 5:23:39
